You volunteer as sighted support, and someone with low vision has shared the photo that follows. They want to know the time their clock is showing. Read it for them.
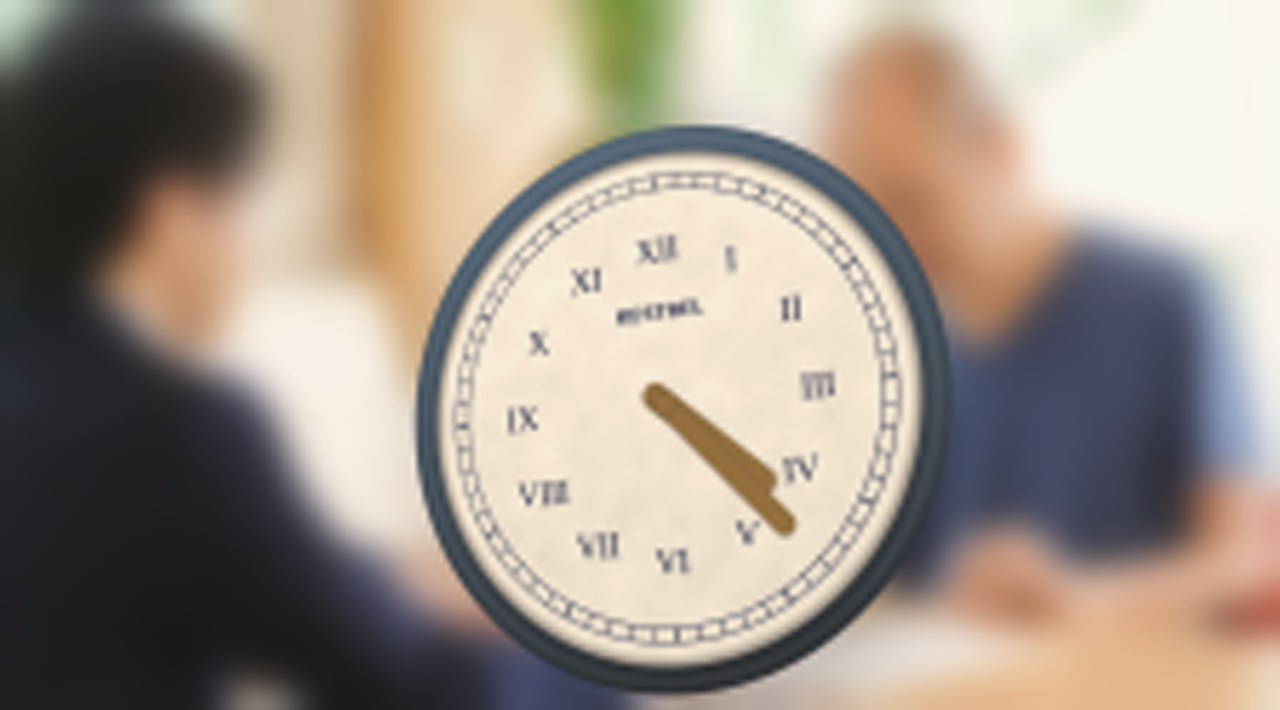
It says 4:23
